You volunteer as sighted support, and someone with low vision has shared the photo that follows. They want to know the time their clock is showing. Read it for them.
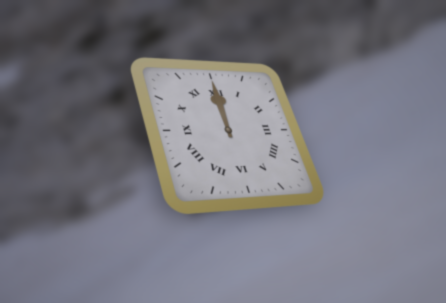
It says 12:00
